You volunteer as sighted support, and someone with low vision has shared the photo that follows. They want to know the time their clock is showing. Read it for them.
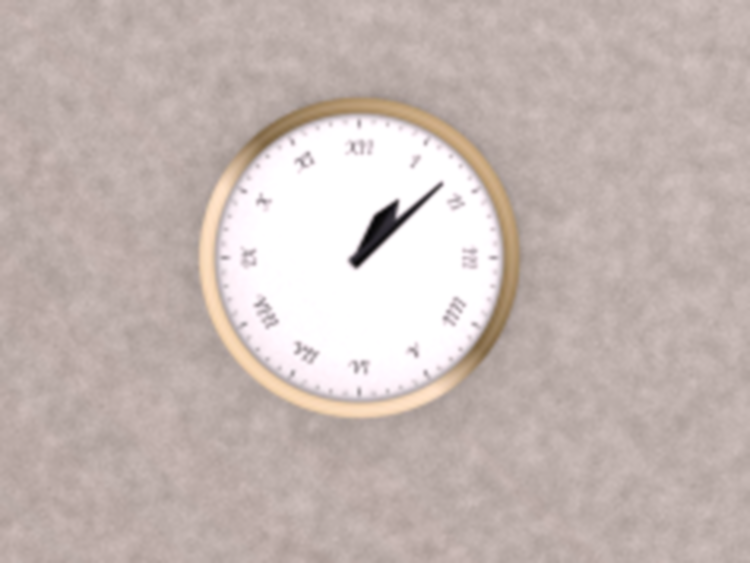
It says 1:08
